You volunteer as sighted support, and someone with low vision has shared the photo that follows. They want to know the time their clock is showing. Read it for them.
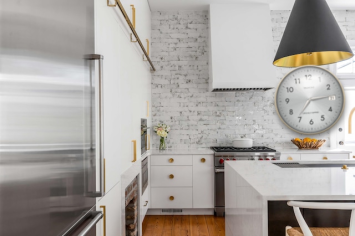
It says 7:14
